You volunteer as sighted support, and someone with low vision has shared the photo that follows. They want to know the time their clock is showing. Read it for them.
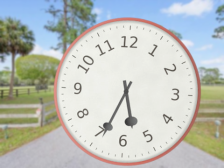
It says 5:34
